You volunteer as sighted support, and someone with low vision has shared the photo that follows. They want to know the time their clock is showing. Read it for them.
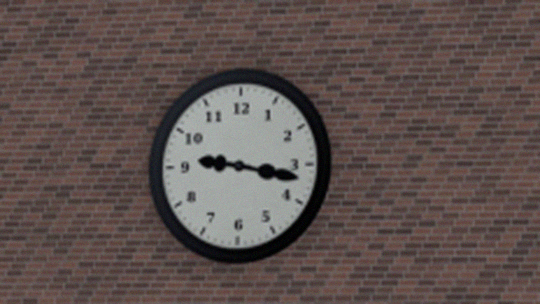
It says 9:17
